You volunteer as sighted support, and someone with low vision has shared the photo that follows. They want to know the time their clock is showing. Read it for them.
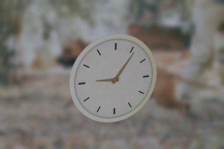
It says 9:06
